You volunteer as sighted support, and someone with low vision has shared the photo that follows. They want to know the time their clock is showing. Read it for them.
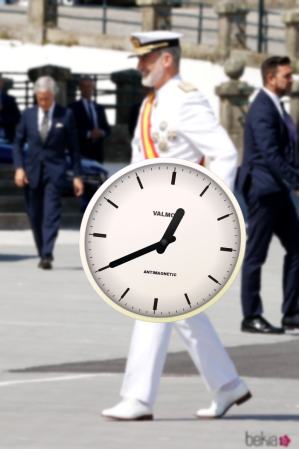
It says 12:40
